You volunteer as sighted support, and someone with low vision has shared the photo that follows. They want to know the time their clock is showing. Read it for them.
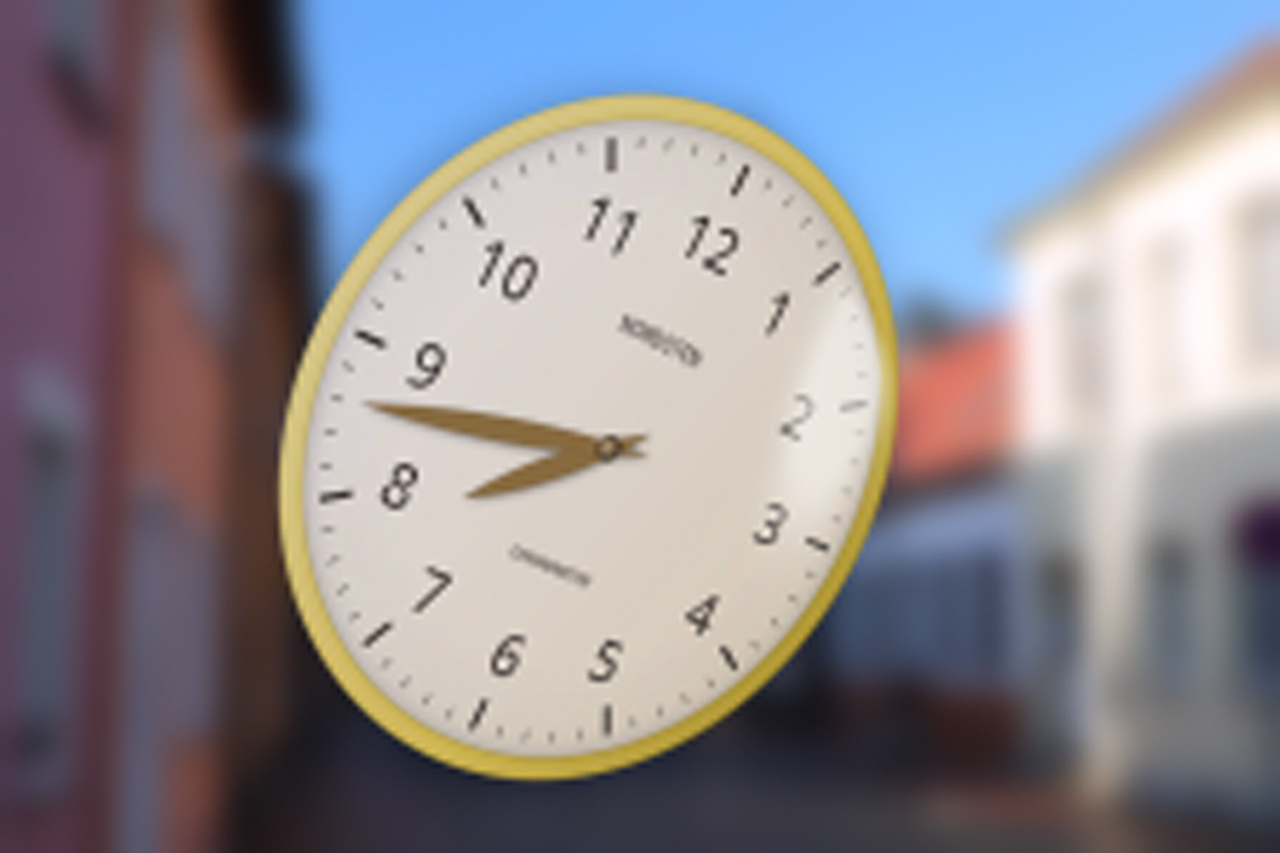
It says 7:43
